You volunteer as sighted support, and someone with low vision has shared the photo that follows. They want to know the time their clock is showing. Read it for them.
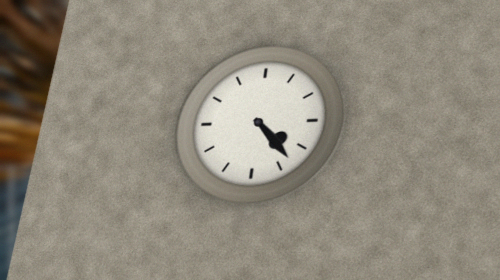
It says 4:23
